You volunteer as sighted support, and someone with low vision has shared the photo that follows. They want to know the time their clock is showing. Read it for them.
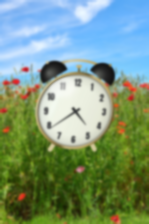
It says 4:39
